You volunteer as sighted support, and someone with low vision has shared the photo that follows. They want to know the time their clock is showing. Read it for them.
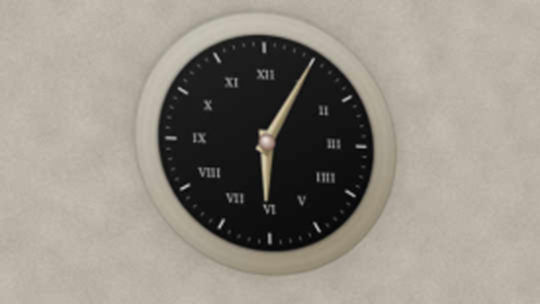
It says 6:05
